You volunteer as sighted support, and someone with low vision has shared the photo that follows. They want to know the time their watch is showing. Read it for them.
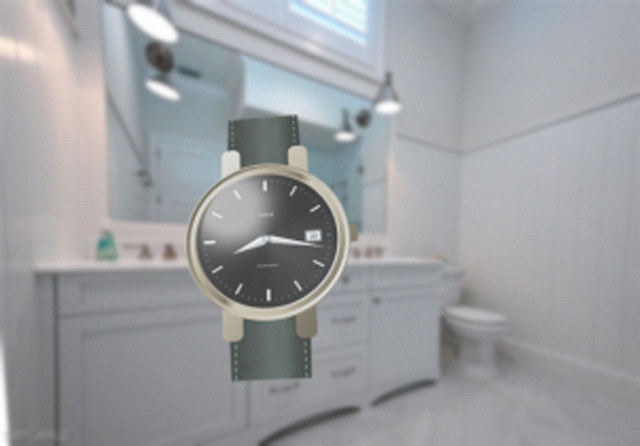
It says 8:17
